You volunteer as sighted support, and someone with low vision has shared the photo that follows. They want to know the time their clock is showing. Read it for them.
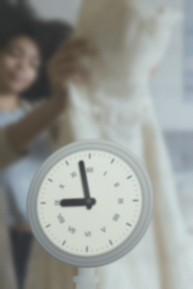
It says 8:58
